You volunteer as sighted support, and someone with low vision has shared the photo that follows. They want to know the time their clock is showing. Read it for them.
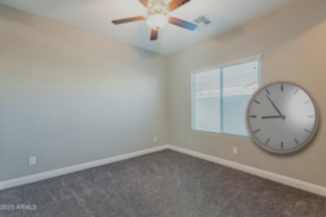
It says 8:54
